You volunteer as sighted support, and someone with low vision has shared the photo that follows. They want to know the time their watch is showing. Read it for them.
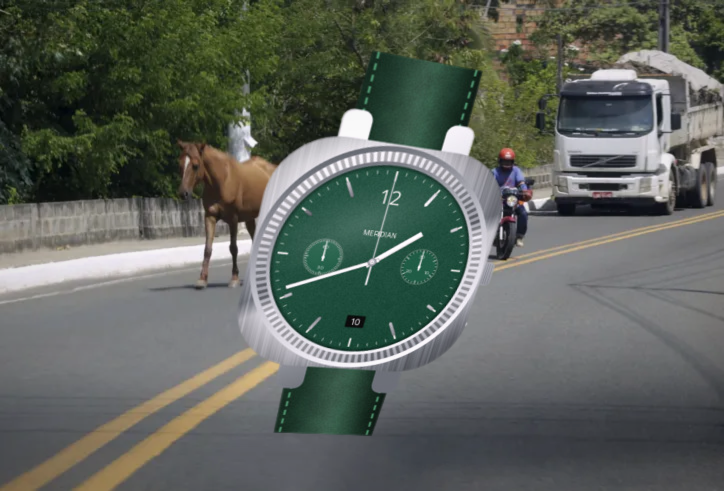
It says 1:41
